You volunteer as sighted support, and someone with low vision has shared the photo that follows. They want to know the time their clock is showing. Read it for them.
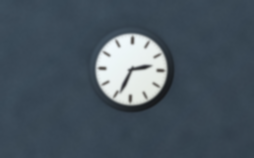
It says 2:34
